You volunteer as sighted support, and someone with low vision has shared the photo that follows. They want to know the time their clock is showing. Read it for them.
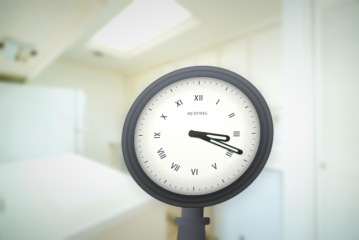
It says 3:19
